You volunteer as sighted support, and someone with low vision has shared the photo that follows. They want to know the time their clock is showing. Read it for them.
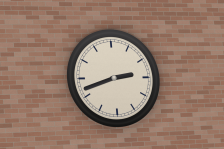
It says 2:42
